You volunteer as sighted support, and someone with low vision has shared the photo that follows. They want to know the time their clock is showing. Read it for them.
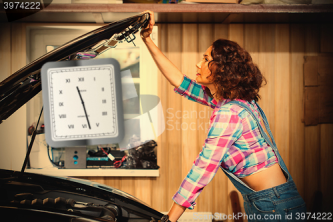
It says 11:28
